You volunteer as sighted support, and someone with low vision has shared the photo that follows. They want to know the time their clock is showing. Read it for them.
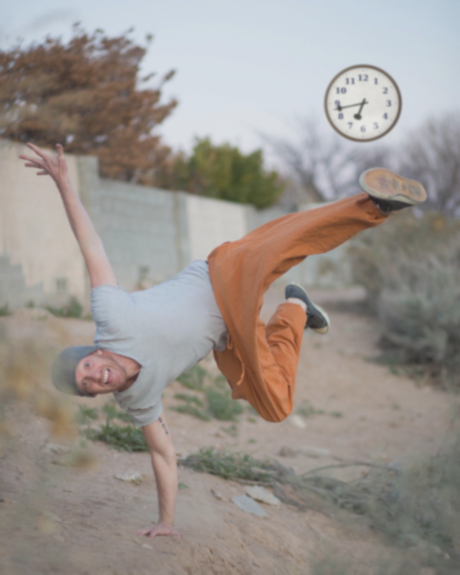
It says 6:43
